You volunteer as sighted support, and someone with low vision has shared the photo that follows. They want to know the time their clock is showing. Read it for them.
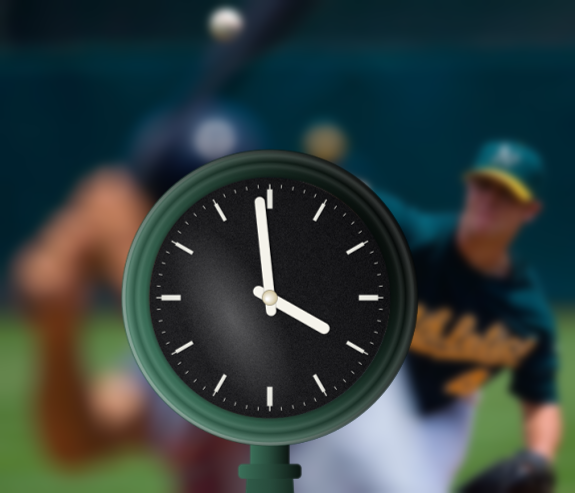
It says 3:59
